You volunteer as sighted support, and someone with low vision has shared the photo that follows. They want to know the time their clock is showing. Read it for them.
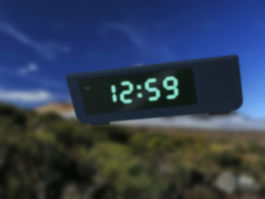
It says 12:59
